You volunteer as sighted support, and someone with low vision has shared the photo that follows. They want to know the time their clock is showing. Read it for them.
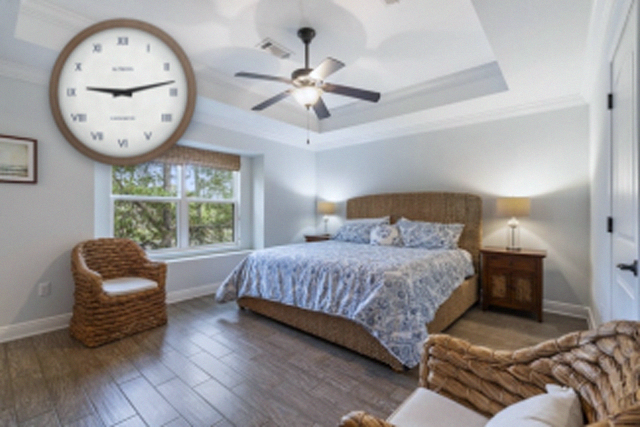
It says 9:13
